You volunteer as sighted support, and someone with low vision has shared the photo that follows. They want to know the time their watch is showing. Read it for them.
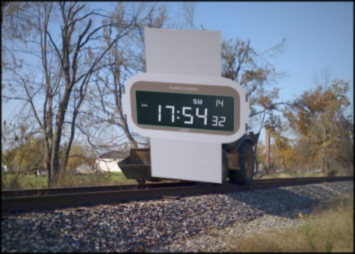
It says 17:54:32
